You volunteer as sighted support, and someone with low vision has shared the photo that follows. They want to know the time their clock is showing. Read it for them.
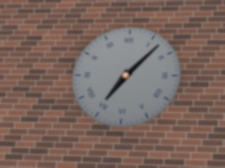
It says 7:07
